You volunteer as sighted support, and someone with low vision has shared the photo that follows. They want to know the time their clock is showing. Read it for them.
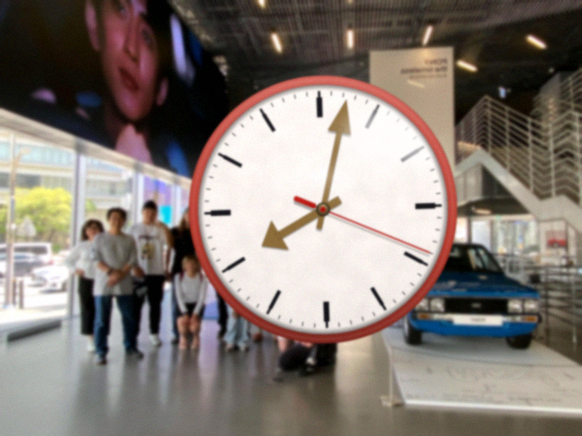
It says 8:02:19
